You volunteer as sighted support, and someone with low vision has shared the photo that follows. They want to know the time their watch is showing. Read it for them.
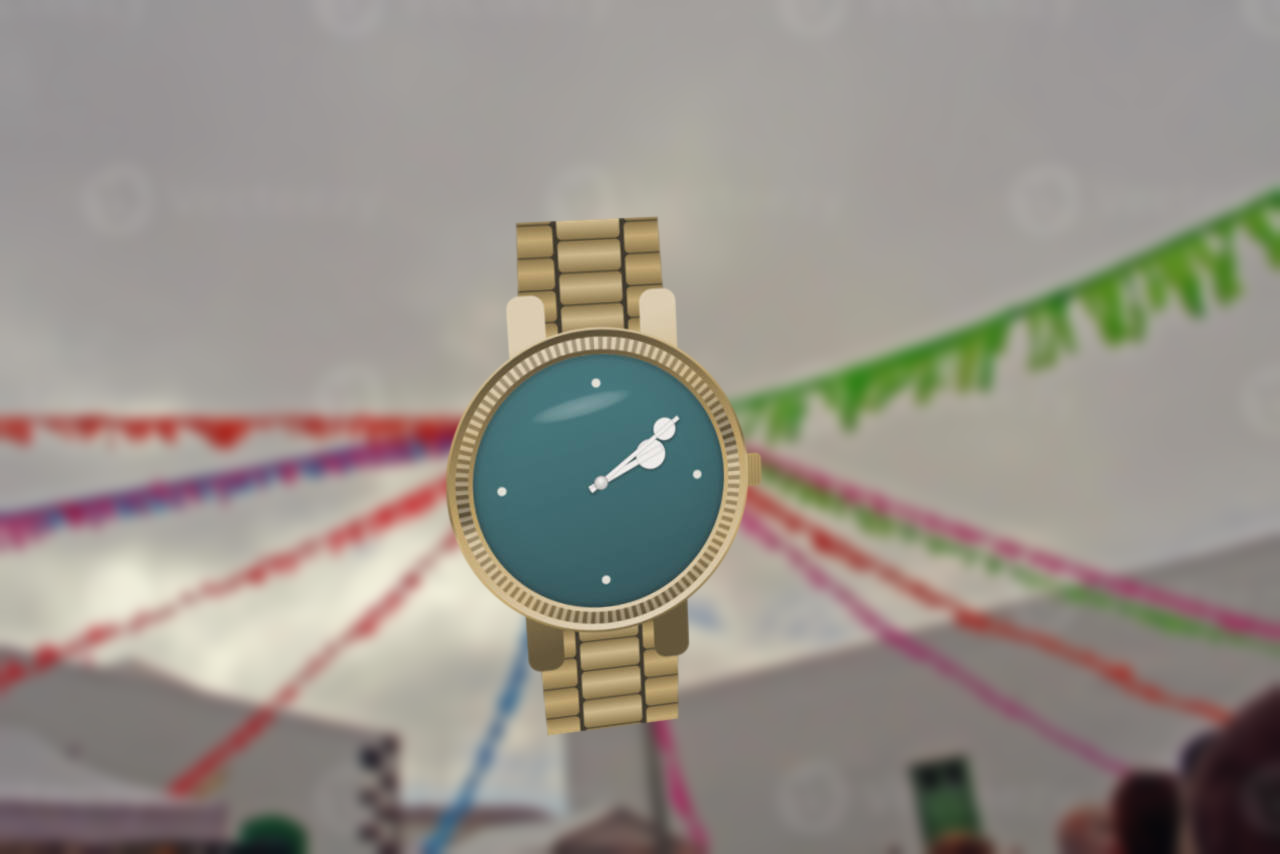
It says 2:09
